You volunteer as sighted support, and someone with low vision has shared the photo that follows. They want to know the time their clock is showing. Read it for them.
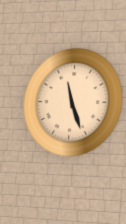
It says 11:26
